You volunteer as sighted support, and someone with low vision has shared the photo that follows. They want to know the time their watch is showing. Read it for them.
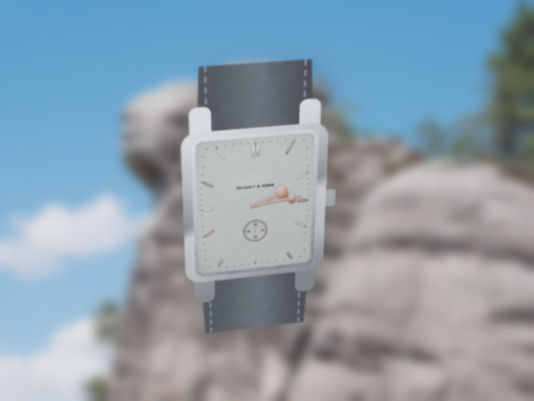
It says 2:14
